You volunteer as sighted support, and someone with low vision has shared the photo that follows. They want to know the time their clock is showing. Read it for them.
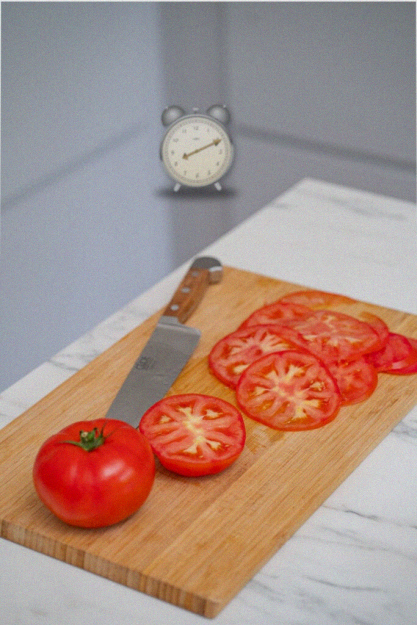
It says 8:11
